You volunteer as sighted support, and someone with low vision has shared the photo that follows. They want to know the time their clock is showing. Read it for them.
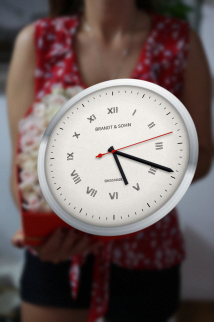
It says 5:19:13
